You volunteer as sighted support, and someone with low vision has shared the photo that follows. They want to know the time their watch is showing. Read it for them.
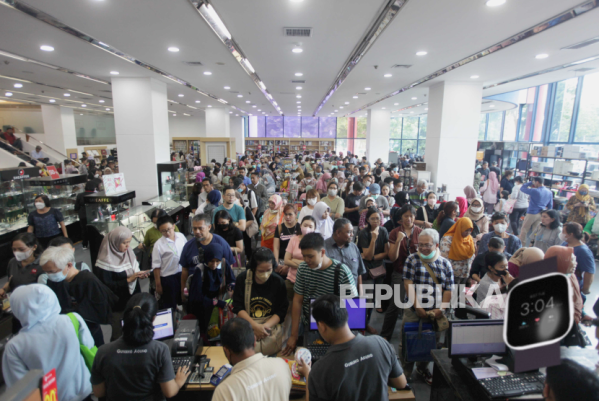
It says 3:04
